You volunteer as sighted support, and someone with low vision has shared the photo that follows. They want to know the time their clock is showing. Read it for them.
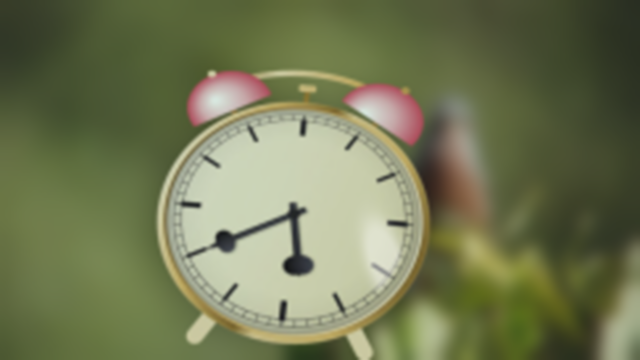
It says 5:40
